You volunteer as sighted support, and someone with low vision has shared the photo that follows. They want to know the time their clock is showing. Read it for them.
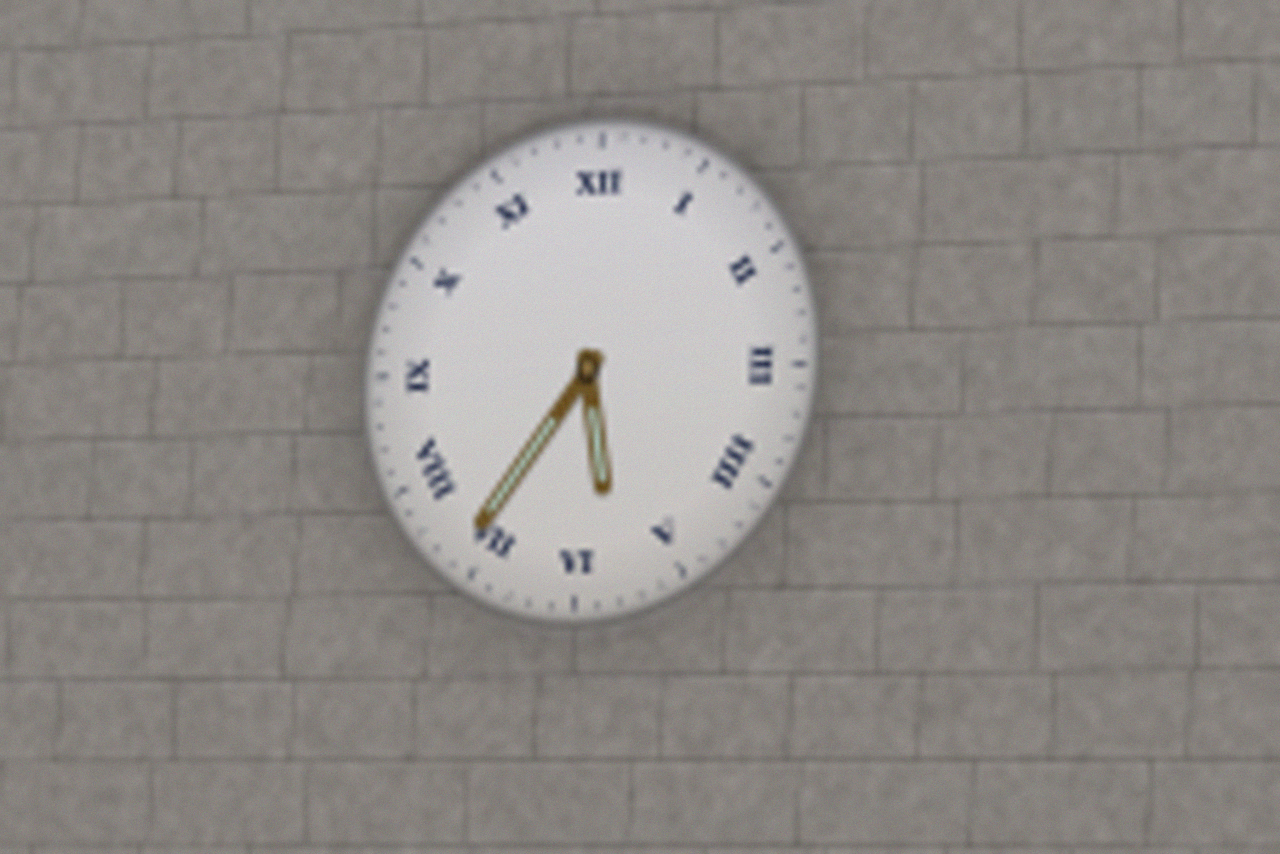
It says 5:36
